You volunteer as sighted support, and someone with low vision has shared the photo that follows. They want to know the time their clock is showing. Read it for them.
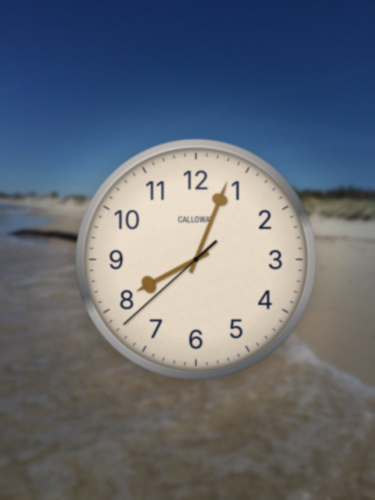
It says 8:03:38
